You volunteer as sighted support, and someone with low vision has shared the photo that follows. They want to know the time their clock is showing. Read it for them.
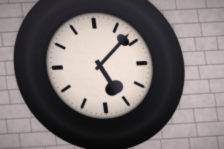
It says 5:08
